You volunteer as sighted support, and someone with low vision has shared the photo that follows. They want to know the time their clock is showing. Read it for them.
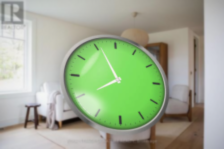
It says 7:56
